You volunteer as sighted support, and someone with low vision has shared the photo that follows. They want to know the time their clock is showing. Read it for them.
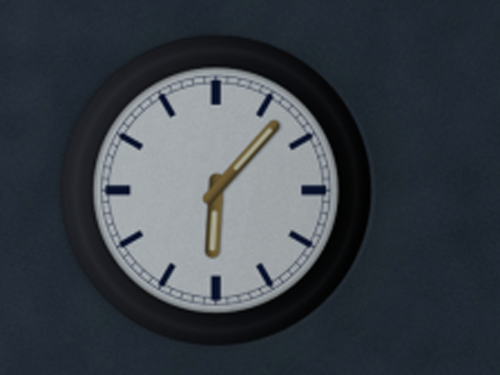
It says 6:07
